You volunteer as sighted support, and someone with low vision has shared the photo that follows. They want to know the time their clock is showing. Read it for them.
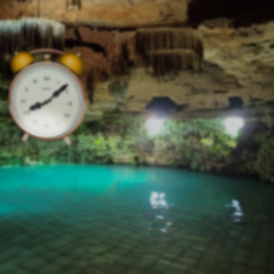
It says 8:08
